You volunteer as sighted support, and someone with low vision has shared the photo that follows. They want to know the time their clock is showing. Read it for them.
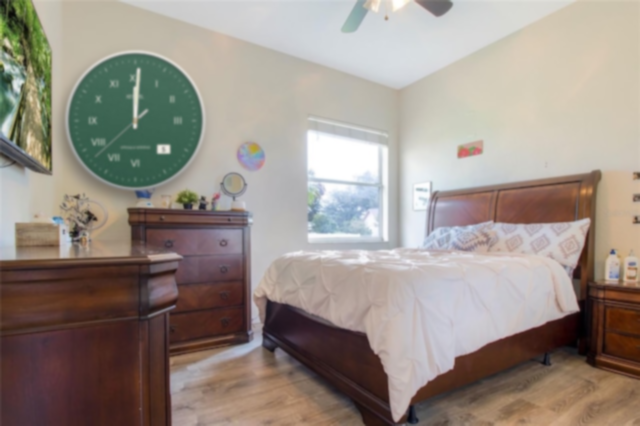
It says 12:00:38
